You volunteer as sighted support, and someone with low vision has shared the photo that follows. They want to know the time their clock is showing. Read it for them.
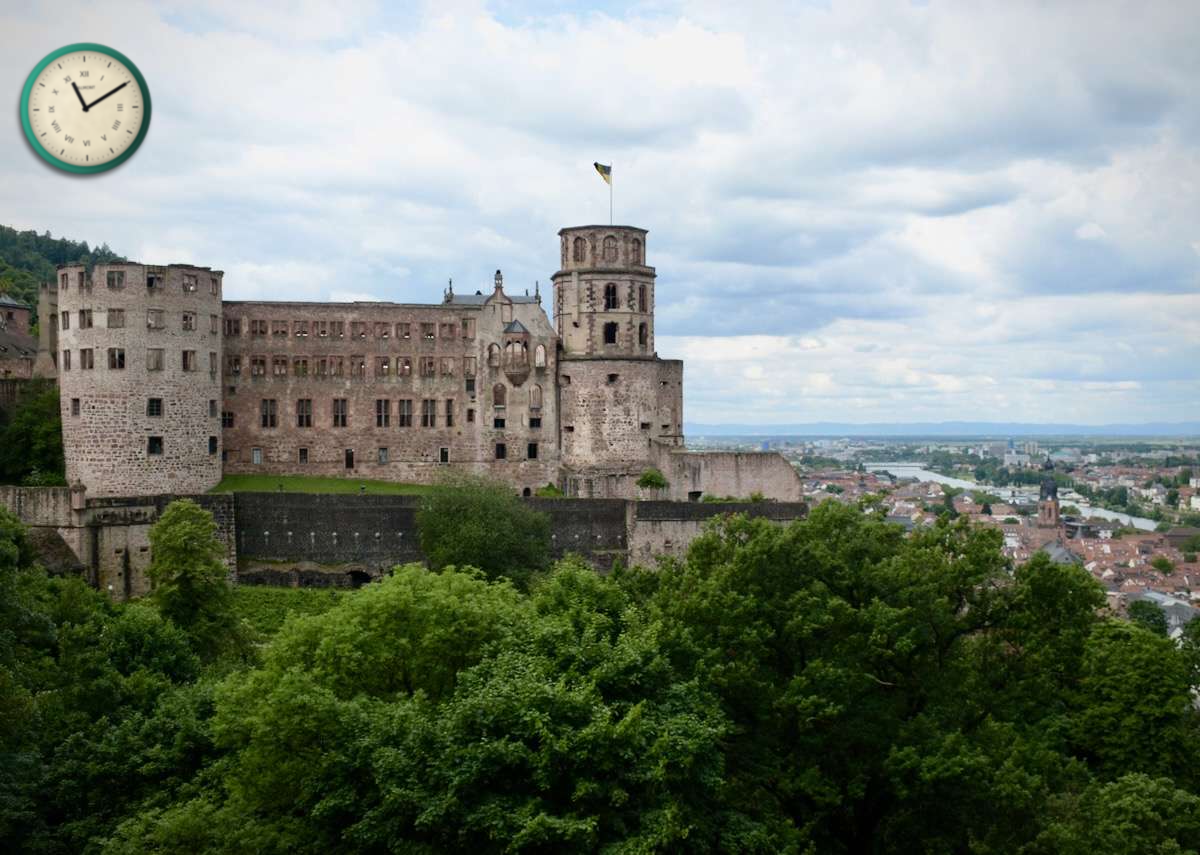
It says 11:10
